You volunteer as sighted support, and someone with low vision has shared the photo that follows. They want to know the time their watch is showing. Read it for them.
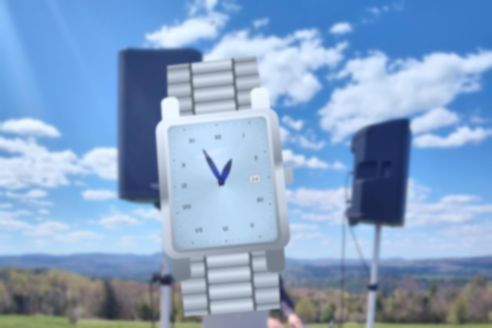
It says 12:56
